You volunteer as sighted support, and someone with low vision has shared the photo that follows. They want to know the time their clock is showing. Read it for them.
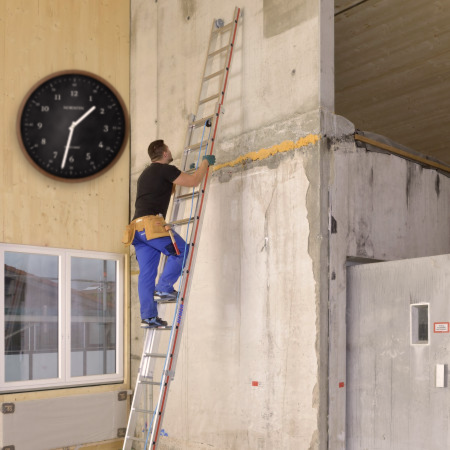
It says 1:32
